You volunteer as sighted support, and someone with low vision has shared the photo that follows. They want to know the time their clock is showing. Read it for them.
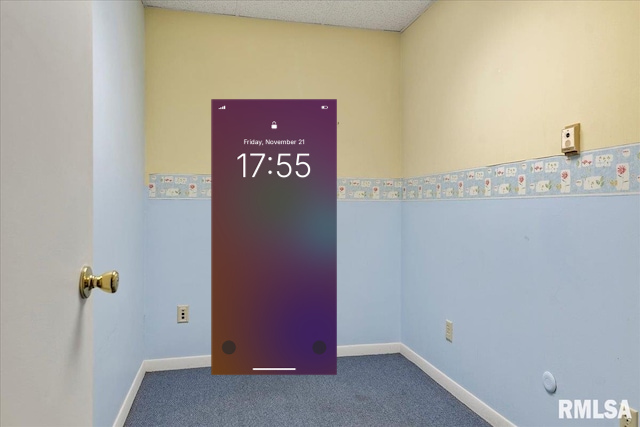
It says 17:55
